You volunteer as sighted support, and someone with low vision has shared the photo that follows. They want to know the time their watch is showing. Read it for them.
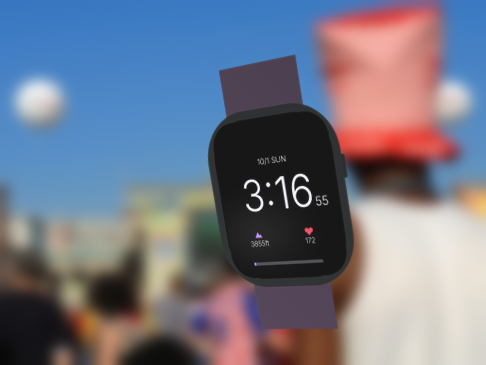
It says 3:16:55
